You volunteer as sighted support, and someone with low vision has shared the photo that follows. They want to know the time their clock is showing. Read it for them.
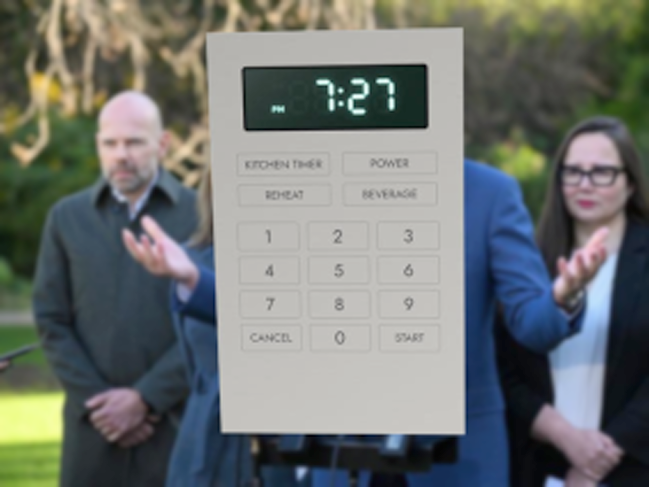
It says 7:27
